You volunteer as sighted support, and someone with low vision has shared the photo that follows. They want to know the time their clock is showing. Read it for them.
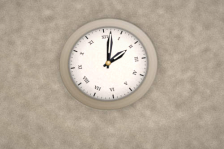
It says 2:02
